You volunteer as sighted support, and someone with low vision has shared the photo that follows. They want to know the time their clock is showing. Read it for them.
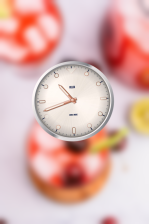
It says 10:42
